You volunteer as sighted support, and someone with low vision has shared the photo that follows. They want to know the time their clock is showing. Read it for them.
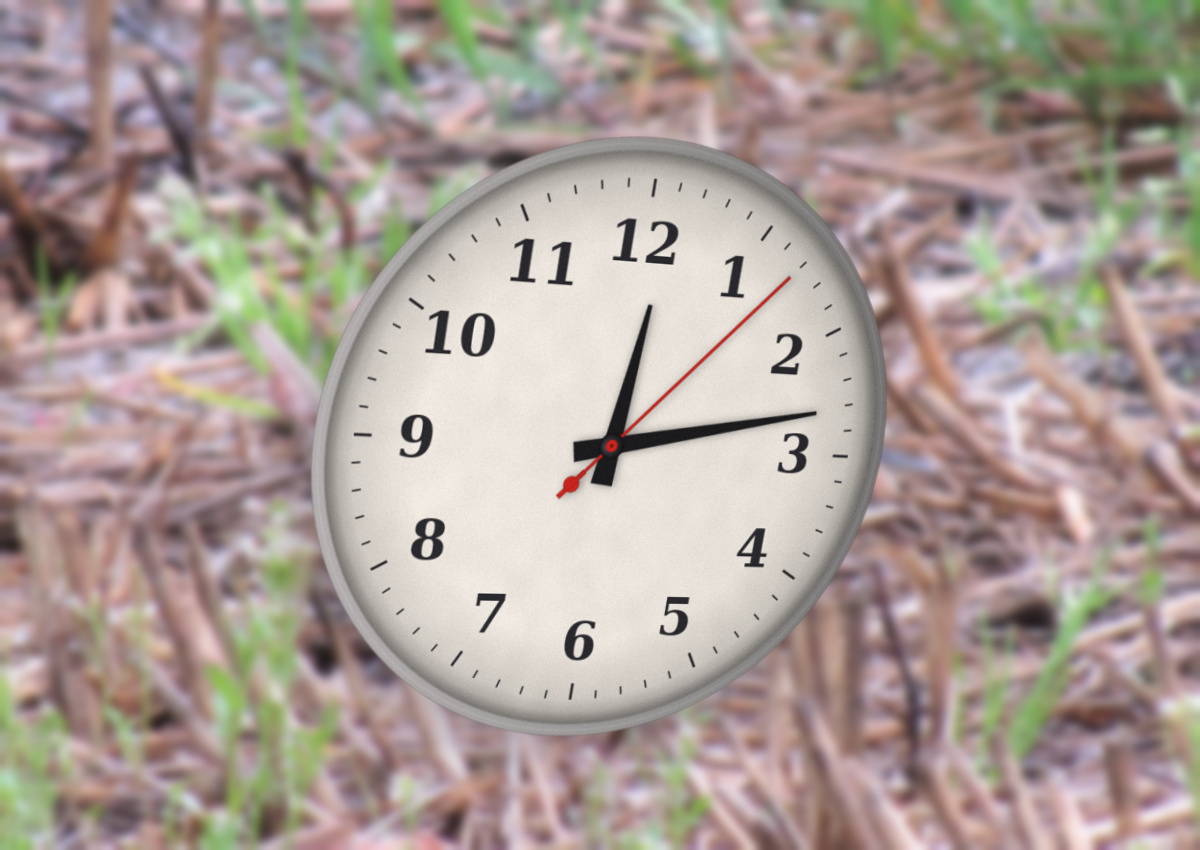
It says 12:13:07
